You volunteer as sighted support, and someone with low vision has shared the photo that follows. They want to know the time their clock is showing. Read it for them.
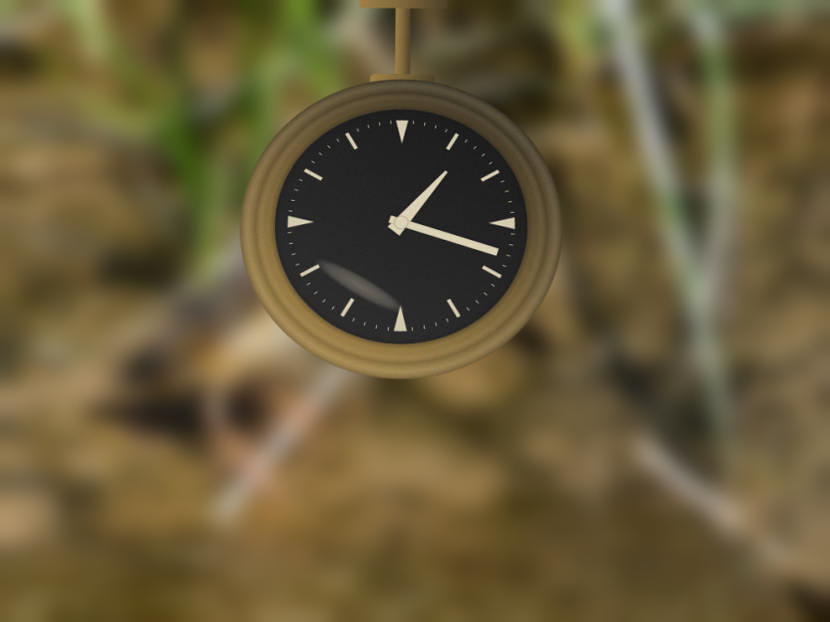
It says 1:18
